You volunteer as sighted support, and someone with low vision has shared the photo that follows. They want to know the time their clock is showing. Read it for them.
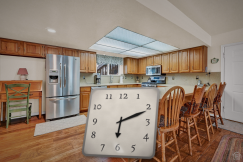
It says 6:11
